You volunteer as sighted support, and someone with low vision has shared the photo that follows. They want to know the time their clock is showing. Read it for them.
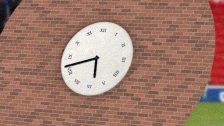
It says 5:42
